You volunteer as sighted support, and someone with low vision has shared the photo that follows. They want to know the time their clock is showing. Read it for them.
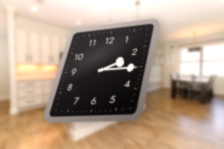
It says 2:15
